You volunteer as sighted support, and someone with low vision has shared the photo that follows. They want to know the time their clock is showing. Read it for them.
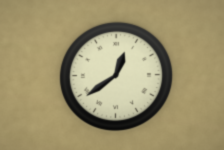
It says 12:39
